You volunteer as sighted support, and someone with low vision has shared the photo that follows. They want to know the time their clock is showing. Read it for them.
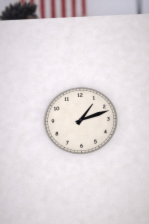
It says 1:12
